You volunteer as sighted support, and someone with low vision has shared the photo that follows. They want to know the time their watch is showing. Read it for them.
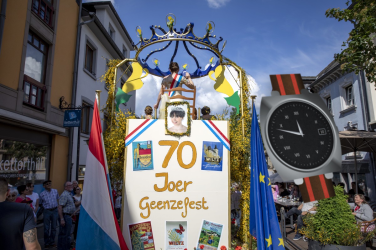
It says 11:48
